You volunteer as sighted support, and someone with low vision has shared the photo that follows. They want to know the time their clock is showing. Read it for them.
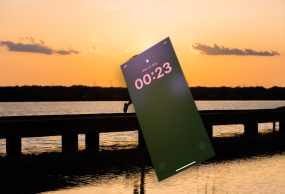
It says 0:23
